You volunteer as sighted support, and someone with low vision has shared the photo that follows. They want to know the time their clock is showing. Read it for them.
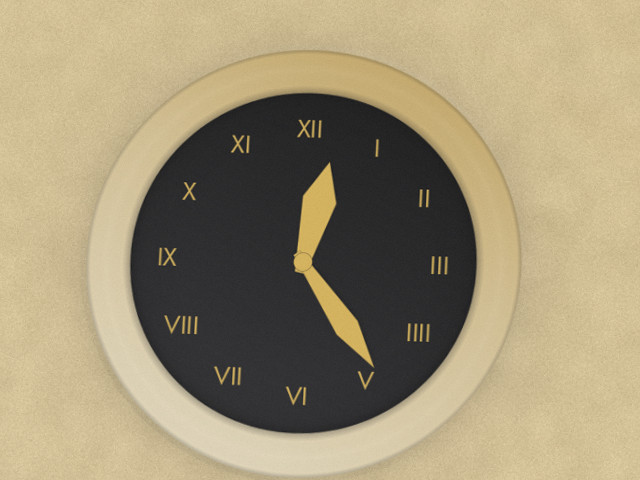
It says 12:24
